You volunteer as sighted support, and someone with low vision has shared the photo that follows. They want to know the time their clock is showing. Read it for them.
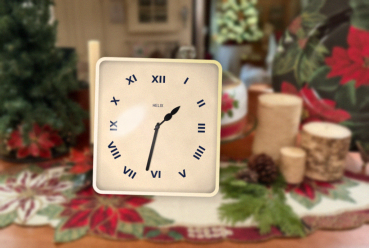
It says 1:32
